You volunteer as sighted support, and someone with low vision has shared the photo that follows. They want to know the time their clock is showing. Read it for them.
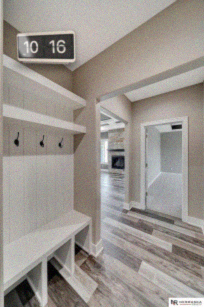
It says 10:16
